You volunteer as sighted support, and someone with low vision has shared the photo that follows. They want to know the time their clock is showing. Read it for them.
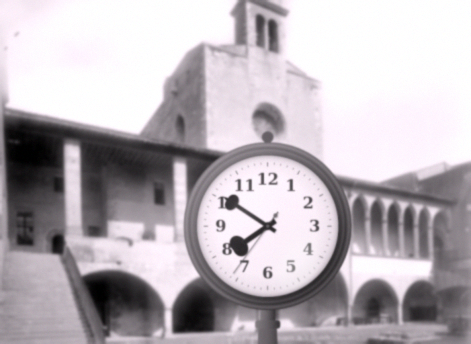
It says 7:50:36
